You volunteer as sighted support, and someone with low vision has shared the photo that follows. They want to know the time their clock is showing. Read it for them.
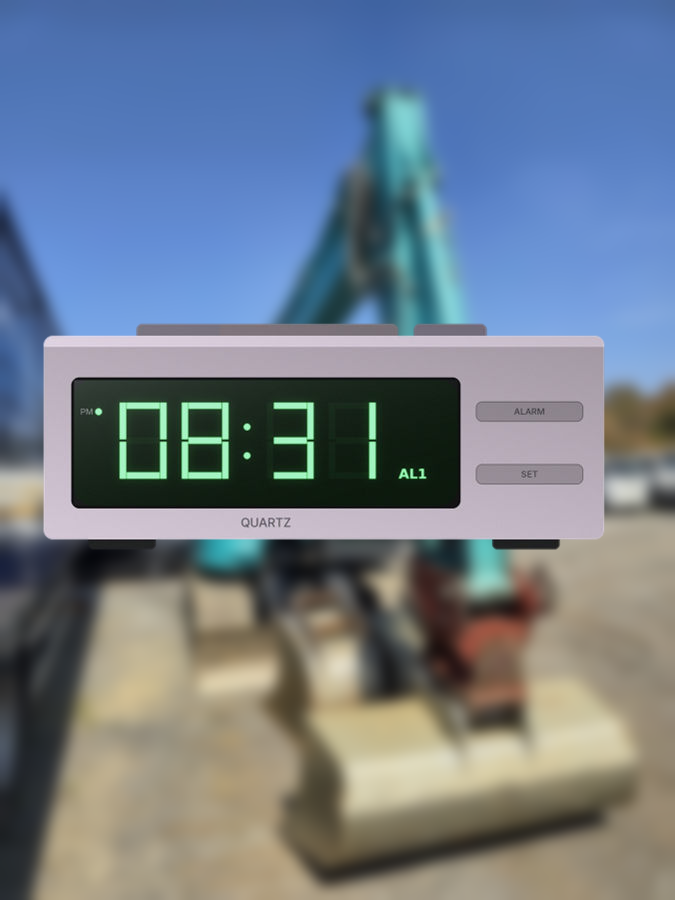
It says 8:31
